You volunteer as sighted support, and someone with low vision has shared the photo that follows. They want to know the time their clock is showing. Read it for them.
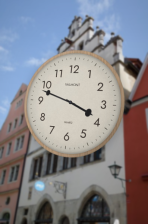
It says 3:48
